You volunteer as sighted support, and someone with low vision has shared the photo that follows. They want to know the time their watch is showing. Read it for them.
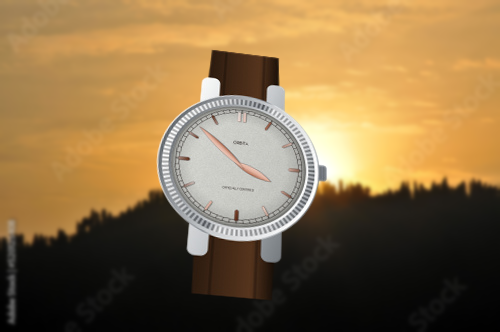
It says 3:52
